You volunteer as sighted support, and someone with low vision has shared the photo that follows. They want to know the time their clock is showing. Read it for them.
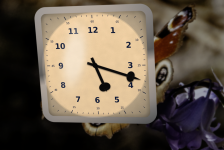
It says 5:18
